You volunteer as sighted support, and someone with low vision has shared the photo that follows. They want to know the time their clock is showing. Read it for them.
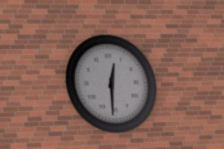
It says 12:31
